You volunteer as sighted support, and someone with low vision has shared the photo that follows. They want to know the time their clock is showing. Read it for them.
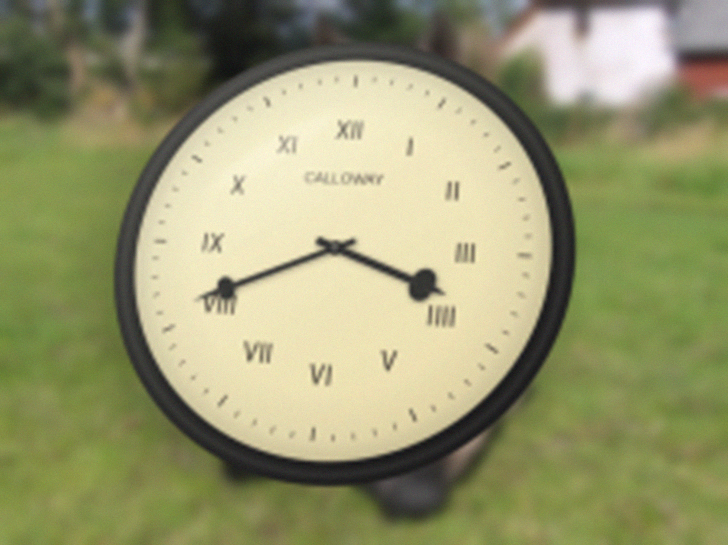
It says 3:41
